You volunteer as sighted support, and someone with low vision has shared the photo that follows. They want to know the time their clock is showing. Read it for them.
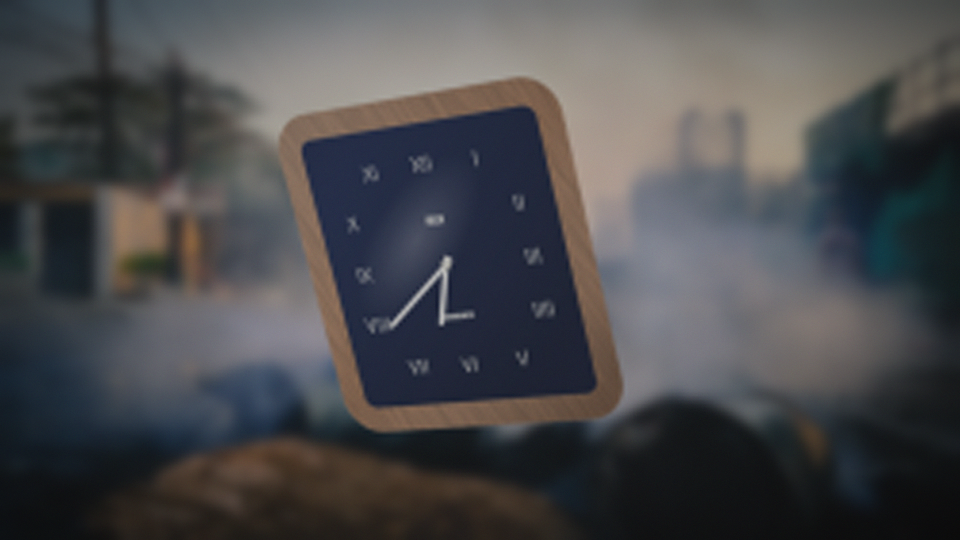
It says 6:39
